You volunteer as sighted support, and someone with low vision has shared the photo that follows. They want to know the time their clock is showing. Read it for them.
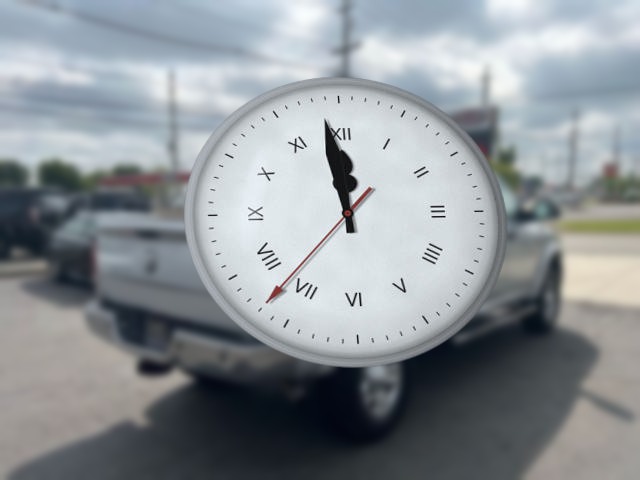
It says 11:58:37
